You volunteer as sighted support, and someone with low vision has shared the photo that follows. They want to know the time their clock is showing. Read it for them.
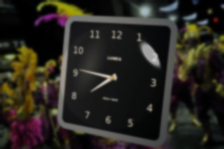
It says 7:46
